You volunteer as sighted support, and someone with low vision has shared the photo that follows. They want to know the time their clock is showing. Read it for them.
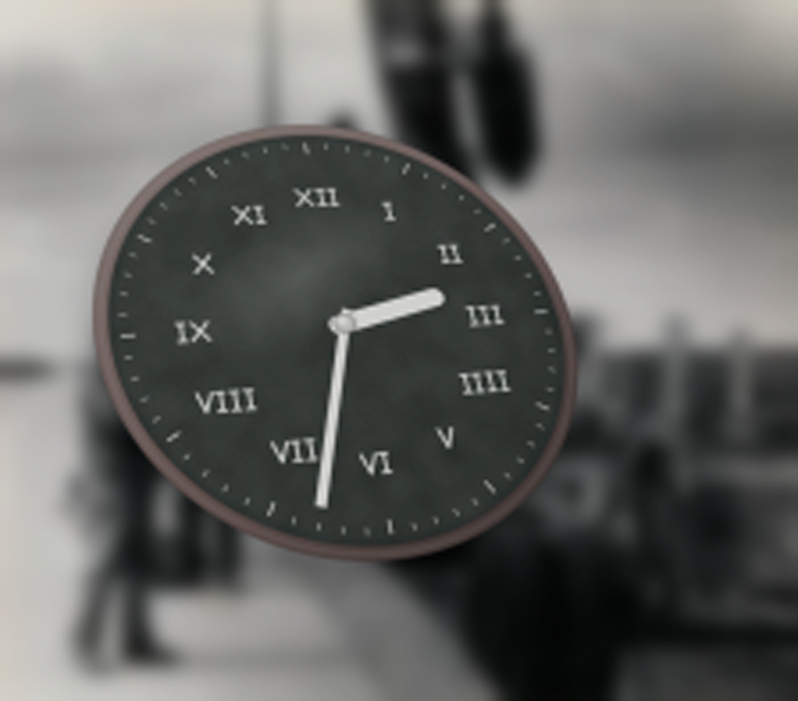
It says 2:33
